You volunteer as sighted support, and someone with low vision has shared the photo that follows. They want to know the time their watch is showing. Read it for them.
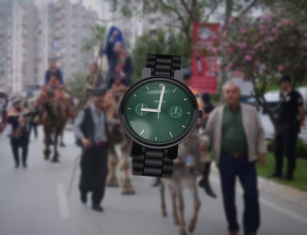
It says 9:01
